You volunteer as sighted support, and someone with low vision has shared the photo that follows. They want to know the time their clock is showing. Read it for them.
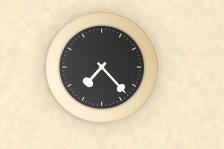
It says 7:23
